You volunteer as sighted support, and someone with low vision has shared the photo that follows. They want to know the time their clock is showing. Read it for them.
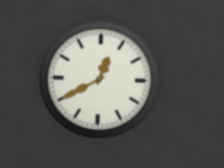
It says 12:40
